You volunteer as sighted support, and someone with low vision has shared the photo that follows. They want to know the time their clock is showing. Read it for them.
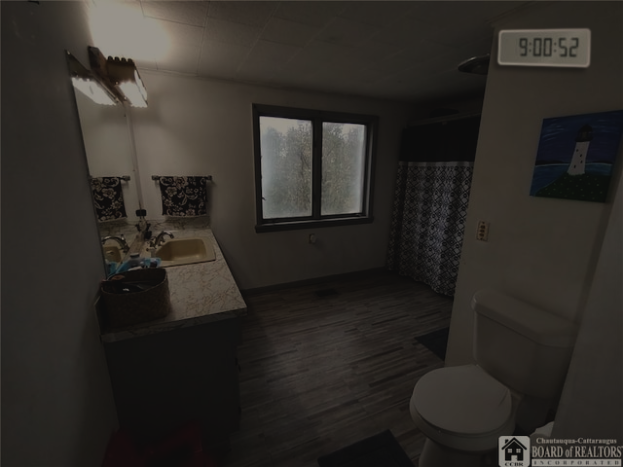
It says 9:00:52
